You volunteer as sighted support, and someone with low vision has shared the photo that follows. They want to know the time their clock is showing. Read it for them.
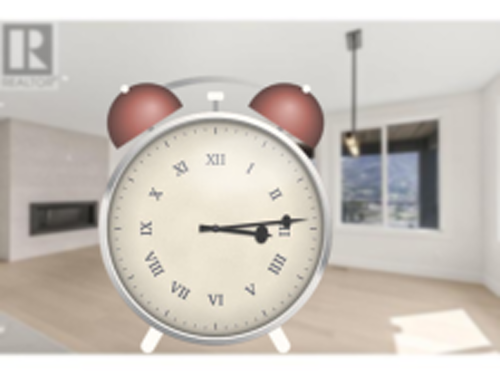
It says 3:14
